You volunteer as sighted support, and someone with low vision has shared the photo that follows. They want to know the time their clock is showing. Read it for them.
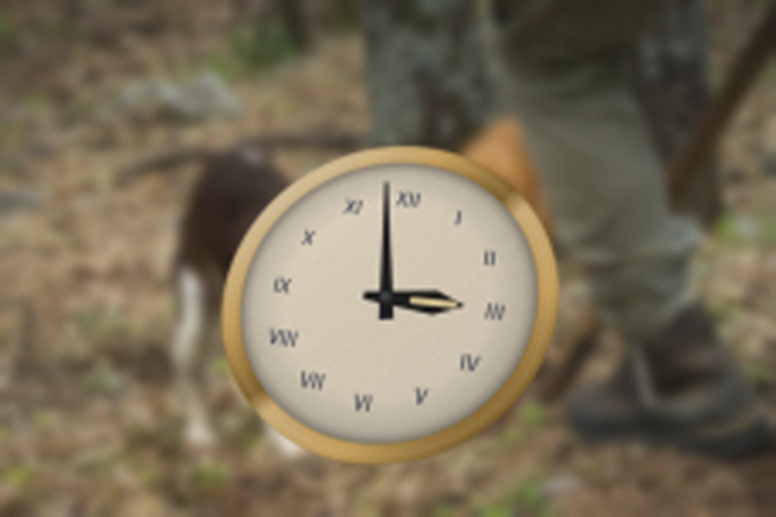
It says 2:58
